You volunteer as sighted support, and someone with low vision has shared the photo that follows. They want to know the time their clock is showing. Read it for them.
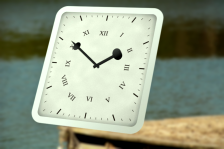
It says 1:51
